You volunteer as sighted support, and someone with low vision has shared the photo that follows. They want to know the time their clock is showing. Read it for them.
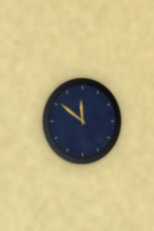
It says 11:51
